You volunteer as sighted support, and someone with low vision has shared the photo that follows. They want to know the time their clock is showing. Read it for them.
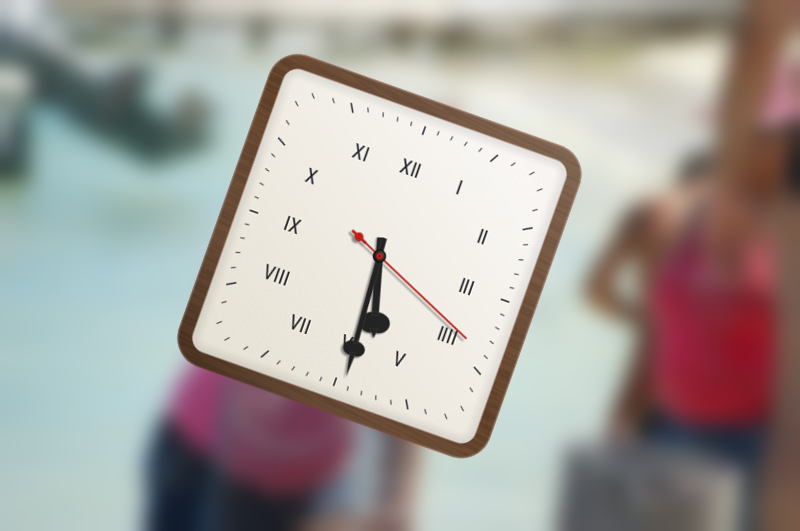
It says 5:29:19
